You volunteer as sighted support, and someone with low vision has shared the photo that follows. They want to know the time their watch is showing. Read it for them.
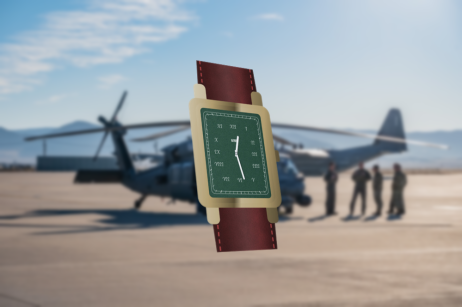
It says 12:28
